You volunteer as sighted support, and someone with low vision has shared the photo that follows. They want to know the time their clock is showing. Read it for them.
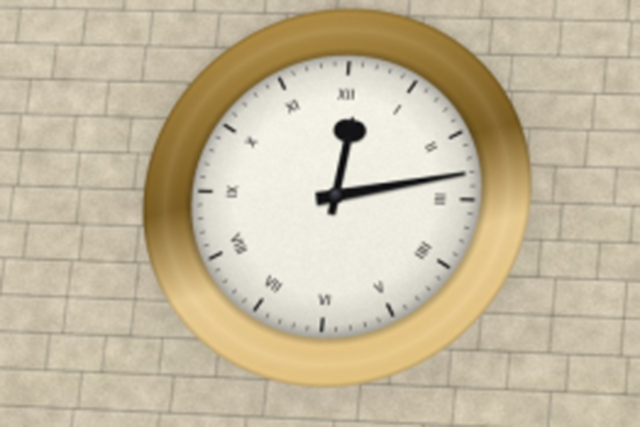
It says 12:13
